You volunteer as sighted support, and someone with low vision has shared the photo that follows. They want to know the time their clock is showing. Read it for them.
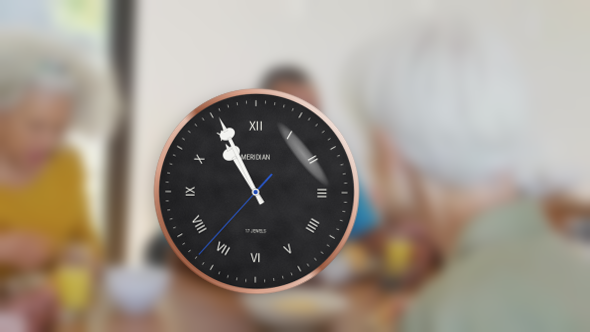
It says 10:55:37
